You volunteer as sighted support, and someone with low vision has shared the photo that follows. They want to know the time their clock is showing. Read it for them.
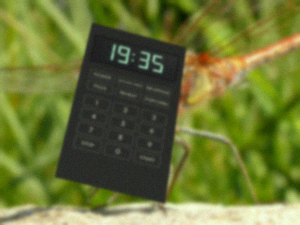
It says 19:35
